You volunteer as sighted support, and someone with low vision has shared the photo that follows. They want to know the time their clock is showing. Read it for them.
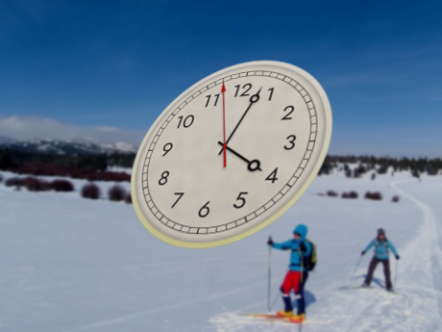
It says 4:02:57
